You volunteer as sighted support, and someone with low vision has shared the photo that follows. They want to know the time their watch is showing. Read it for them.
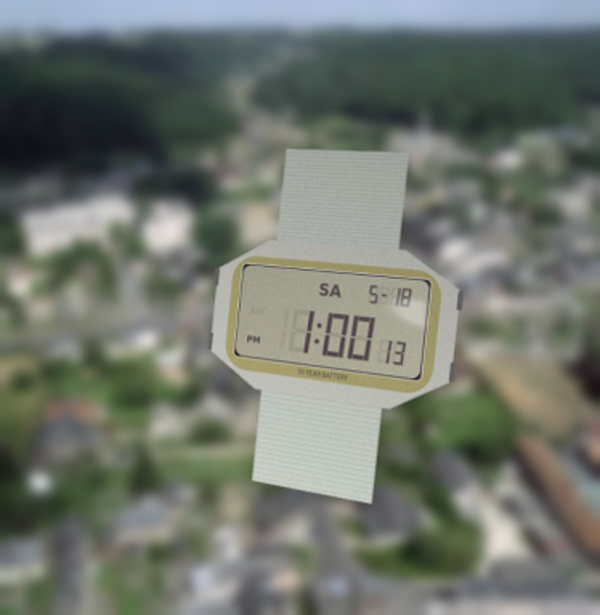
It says 1:00:13
